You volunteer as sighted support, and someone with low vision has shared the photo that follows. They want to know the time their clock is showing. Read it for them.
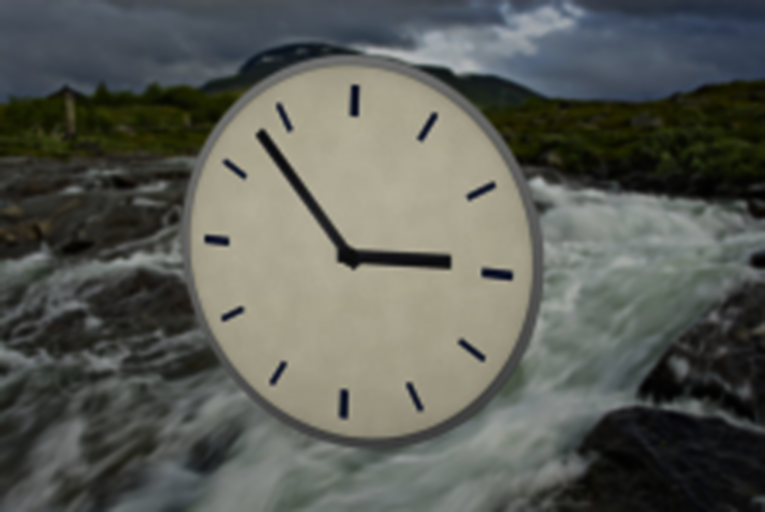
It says 2:53
